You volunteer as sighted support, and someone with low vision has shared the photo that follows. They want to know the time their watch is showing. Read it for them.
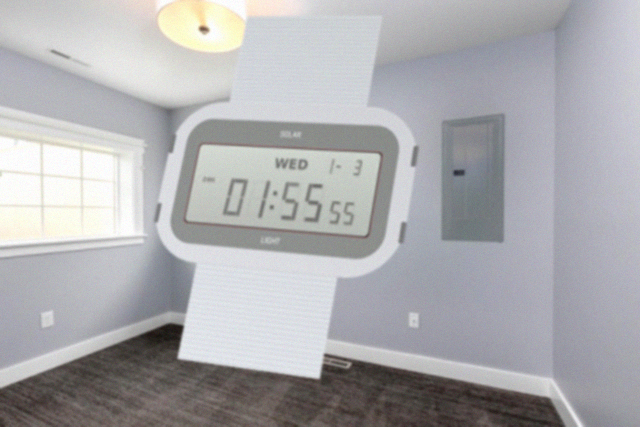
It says 1:55:55
